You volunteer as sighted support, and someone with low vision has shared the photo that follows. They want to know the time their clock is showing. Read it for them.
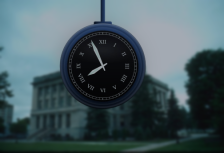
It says 7:56
